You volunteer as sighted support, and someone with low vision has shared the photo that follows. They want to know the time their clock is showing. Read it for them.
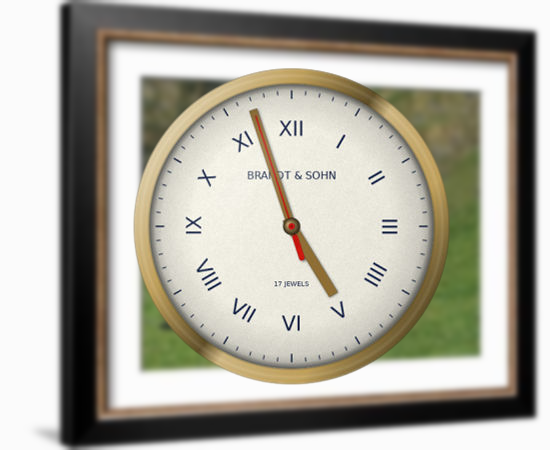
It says 4:56:57
